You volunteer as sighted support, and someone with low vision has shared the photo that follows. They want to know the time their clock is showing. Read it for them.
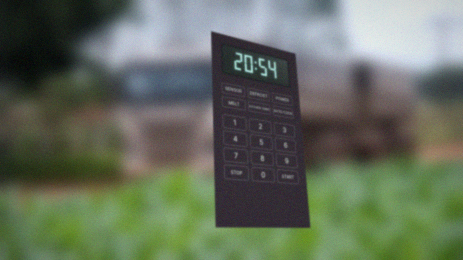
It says 20:54
